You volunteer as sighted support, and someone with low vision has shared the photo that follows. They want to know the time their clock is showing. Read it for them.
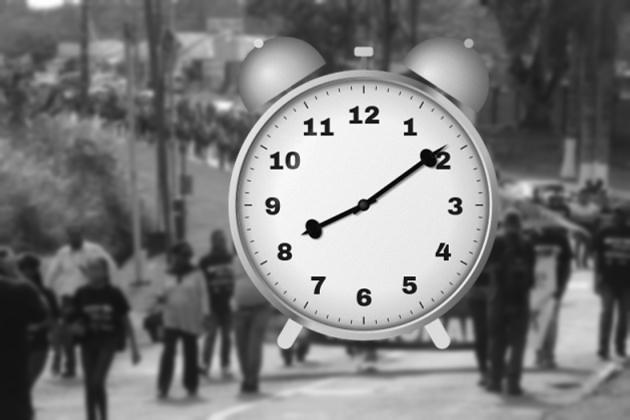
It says 8:09
